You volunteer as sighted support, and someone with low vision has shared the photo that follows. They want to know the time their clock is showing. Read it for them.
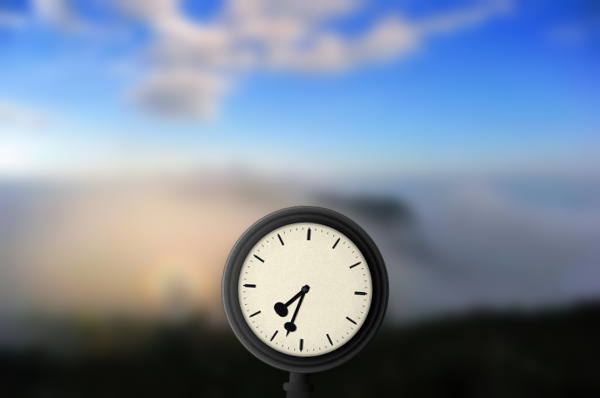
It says 7:33
